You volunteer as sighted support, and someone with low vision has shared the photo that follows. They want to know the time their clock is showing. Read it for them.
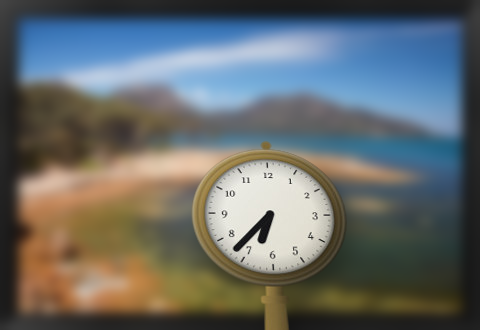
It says 6:37
